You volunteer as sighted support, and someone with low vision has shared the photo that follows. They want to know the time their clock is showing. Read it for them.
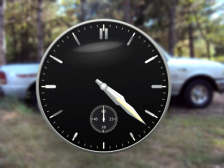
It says 4:22
